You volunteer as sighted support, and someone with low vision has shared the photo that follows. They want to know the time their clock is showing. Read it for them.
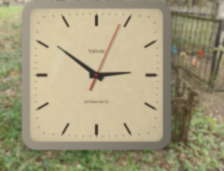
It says 2:51:04
